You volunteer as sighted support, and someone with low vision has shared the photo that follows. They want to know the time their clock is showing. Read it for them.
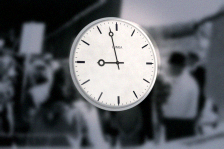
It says 8:58
